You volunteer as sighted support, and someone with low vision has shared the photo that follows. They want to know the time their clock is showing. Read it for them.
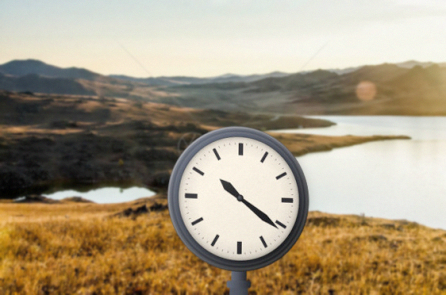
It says 10:21
